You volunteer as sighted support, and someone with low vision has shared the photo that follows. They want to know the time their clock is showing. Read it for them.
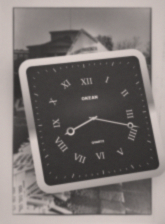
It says 8:18
